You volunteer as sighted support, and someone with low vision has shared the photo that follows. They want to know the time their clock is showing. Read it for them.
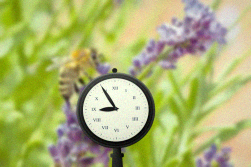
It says 8:55
